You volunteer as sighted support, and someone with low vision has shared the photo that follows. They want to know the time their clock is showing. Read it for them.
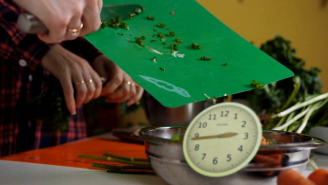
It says 2:44
